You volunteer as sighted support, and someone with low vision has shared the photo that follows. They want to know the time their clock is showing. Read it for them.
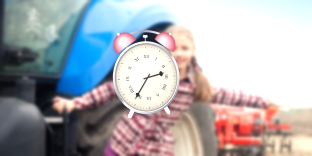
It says 2:36
